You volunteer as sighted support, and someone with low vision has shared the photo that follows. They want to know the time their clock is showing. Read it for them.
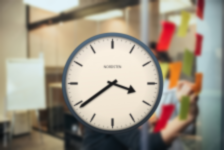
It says 3:39
